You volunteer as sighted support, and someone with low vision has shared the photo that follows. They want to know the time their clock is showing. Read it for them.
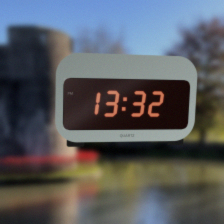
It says 13:32
